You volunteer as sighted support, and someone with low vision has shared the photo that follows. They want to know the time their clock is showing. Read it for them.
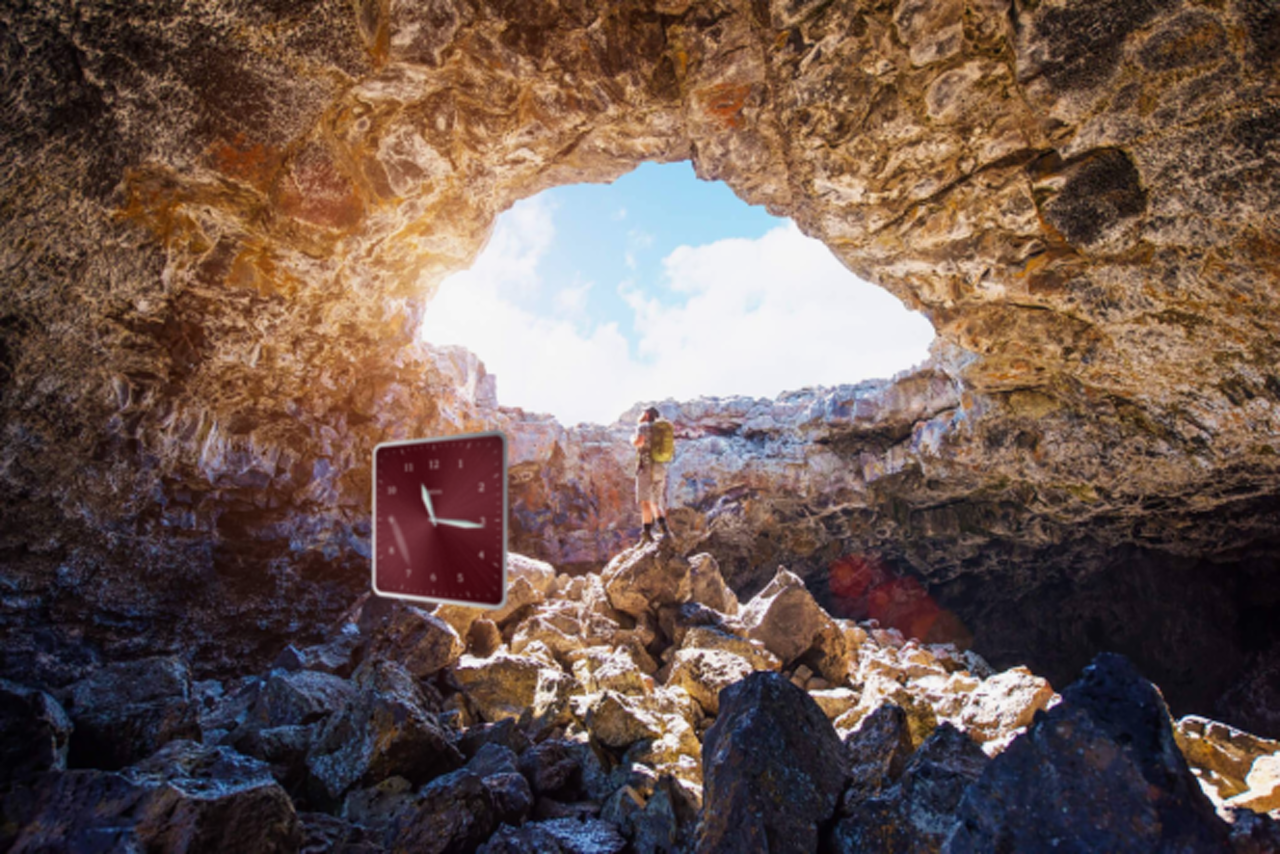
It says 11:16
